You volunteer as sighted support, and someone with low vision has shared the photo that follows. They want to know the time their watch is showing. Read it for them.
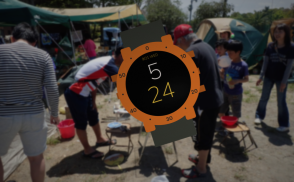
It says 5:24
